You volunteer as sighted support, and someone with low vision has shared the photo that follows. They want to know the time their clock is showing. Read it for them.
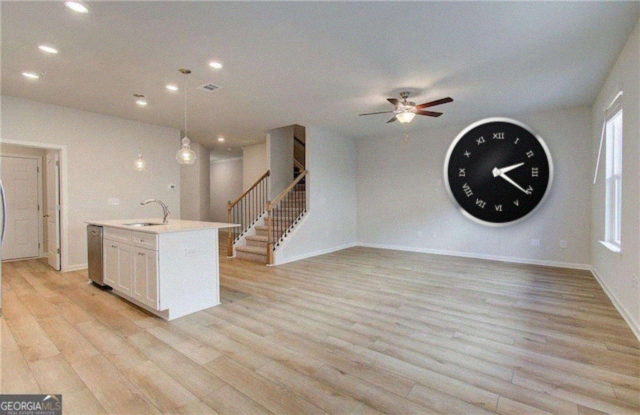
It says 2:21
